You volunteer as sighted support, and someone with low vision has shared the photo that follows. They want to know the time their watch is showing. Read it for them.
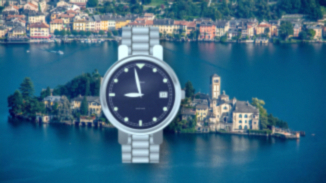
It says 8:58
